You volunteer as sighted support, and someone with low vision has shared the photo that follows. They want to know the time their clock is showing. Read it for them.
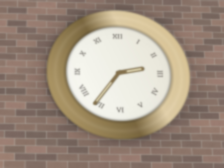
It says 2:36
